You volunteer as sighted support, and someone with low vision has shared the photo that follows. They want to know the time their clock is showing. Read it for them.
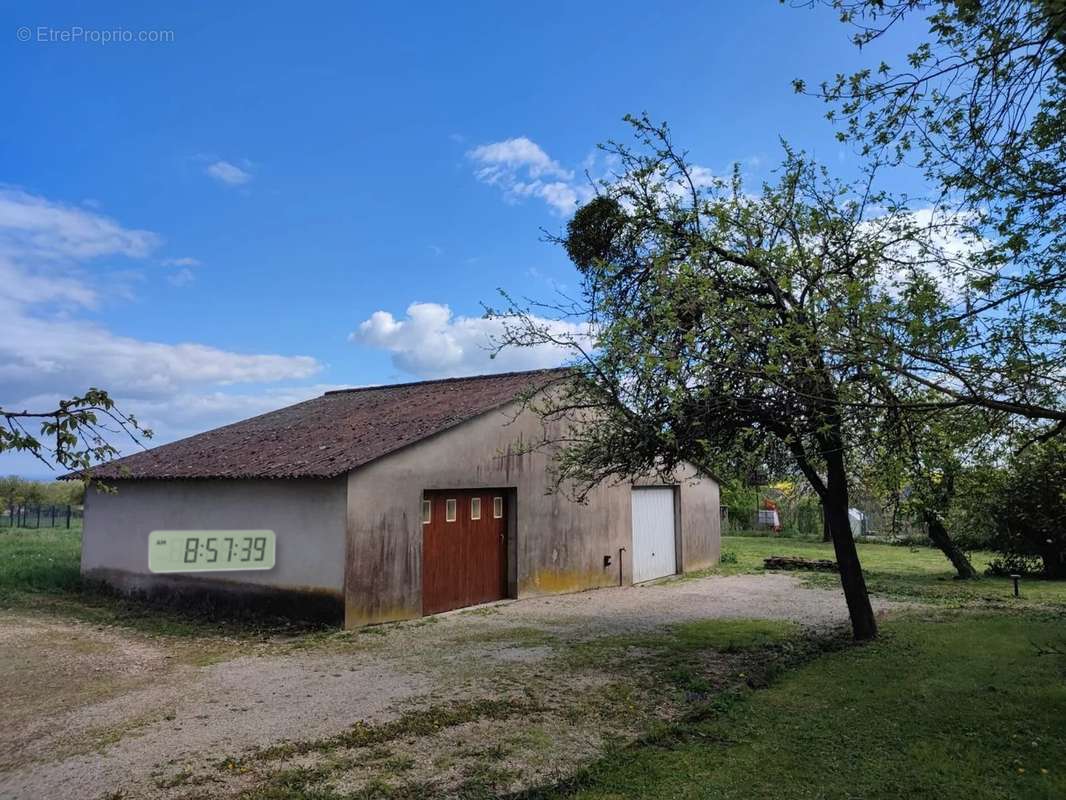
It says 8:57:39
